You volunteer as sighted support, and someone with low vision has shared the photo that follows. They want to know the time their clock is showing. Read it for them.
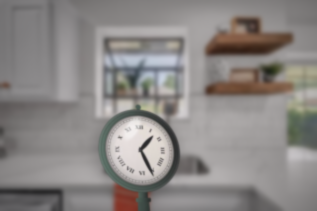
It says 1:26
